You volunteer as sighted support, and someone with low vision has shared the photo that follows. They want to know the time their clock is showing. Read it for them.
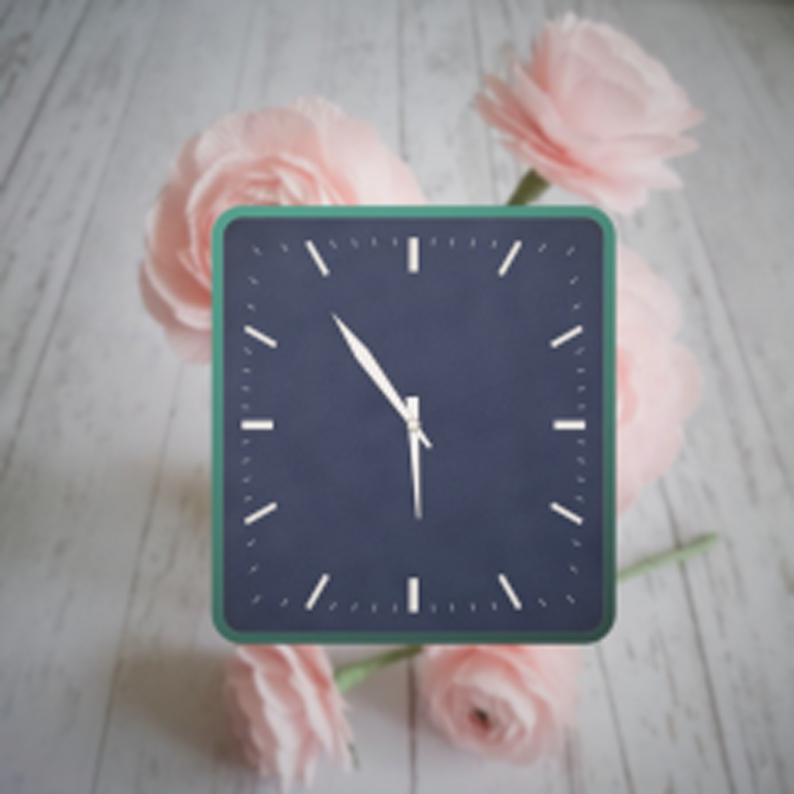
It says 5:54
